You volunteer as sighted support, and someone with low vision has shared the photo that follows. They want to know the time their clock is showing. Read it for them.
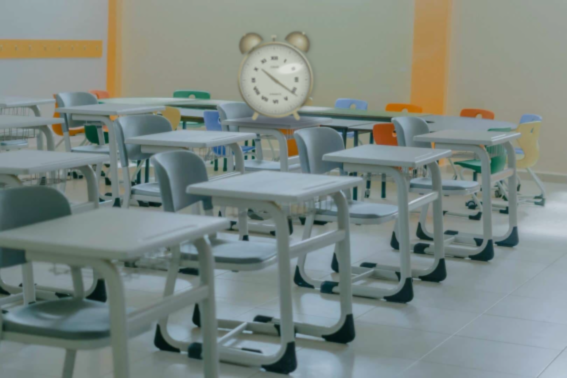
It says 10:21
